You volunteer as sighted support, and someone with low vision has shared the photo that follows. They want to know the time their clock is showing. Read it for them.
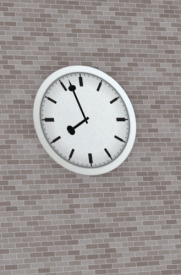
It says 7:57
